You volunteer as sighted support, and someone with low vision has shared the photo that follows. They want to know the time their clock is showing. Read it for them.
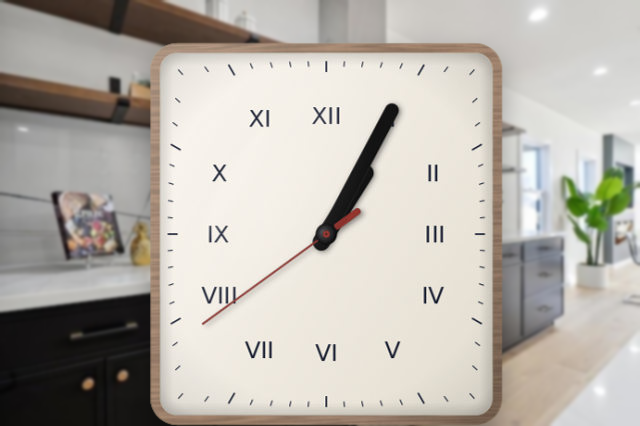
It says 1:04:39
